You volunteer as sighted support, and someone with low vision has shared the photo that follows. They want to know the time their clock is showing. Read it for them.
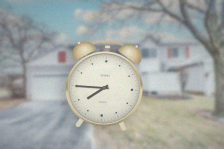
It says 7:45
